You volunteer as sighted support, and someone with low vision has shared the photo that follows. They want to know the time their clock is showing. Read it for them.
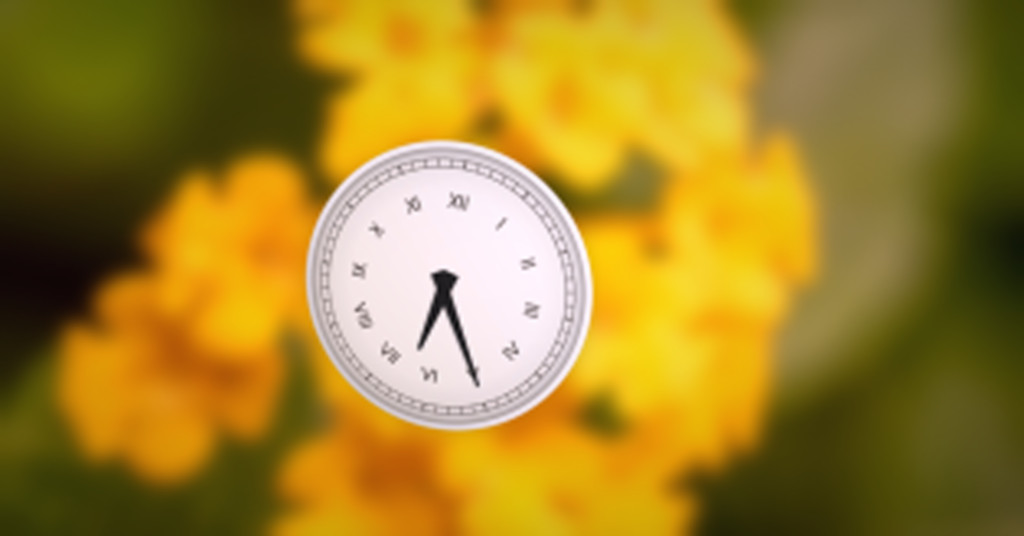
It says 6:25
